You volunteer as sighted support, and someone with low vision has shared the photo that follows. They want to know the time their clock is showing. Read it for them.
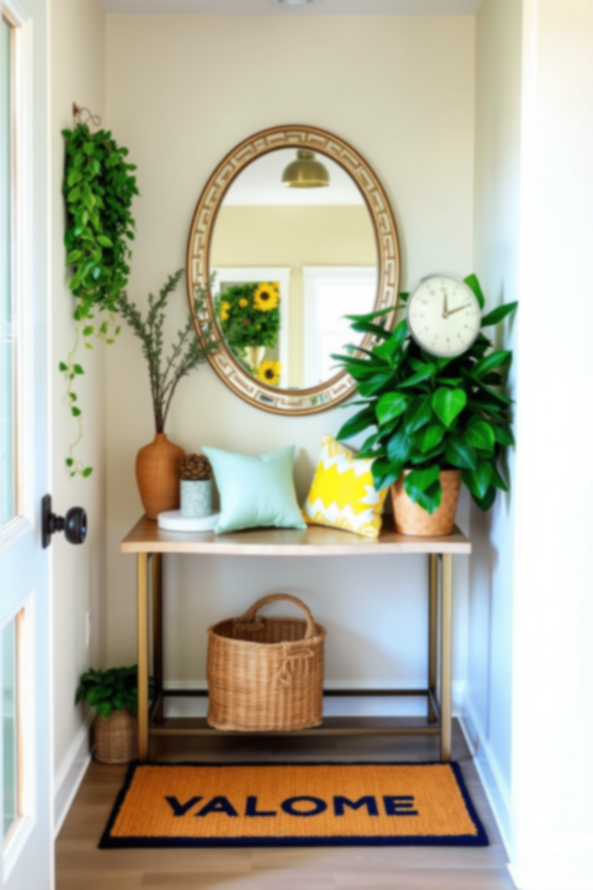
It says 12:12
